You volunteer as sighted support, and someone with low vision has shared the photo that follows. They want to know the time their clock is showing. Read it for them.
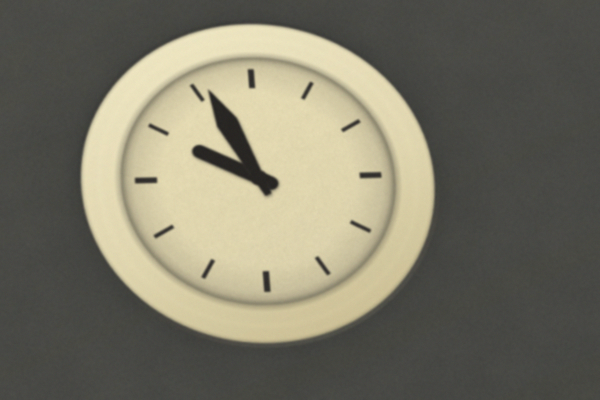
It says 9:56
